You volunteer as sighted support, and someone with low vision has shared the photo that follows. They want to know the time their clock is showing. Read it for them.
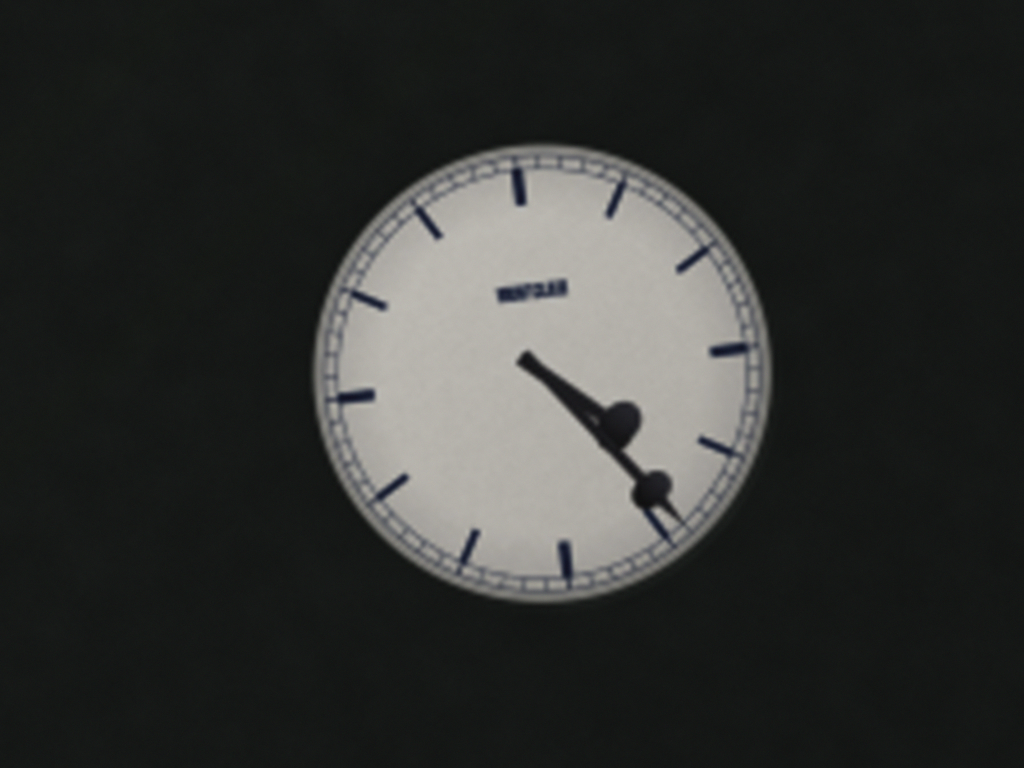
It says 4:24
